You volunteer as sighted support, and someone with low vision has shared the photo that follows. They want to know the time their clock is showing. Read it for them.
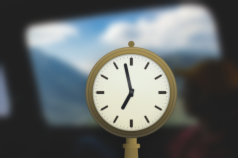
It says 6:58
